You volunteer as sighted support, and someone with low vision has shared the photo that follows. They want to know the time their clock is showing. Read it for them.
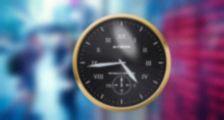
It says 4:44
